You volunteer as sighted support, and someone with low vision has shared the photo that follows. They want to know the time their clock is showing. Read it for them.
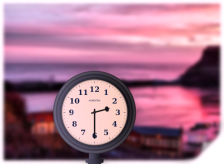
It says 2:30
